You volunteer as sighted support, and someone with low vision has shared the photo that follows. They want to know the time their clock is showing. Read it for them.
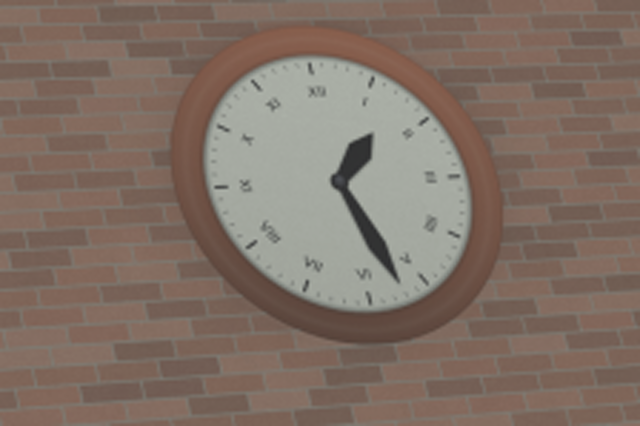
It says 1:27
